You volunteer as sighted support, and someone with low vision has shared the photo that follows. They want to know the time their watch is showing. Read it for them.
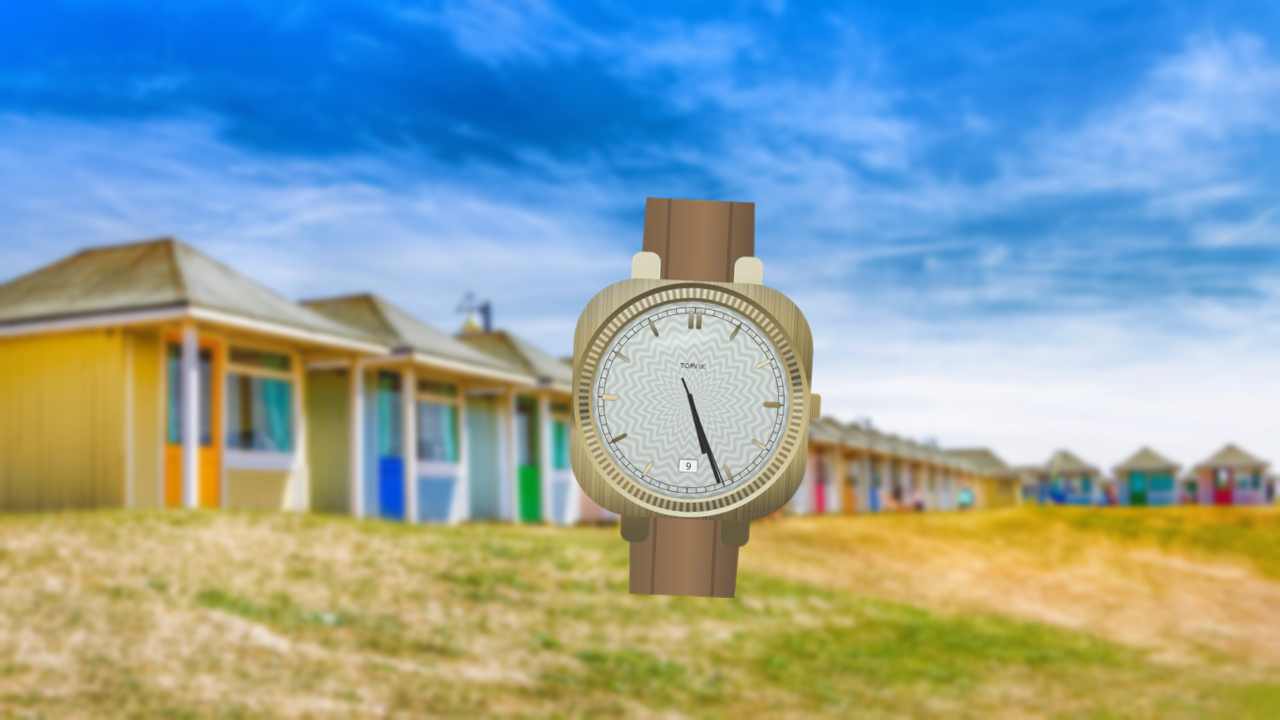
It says 5:26:26
